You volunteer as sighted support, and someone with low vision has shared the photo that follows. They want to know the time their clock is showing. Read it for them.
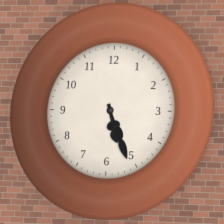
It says 5:26
